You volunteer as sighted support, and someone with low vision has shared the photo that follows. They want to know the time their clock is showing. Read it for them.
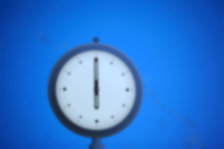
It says 6:00
